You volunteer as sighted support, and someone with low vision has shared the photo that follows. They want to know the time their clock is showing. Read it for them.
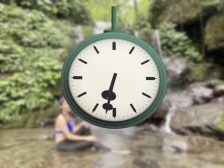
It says 6:32
